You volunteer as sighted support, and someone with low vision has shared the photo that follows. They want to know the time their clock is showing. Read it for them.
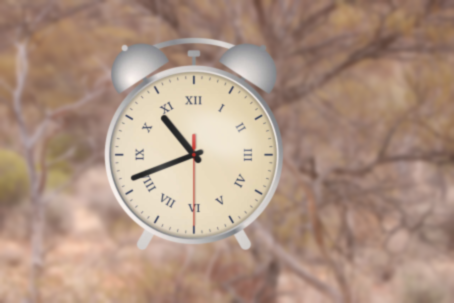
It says 10:41:30
